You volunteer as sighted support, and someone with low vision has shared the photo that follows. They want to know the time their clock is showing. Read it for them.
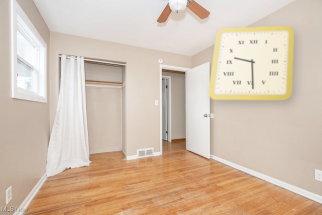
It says 9:29
